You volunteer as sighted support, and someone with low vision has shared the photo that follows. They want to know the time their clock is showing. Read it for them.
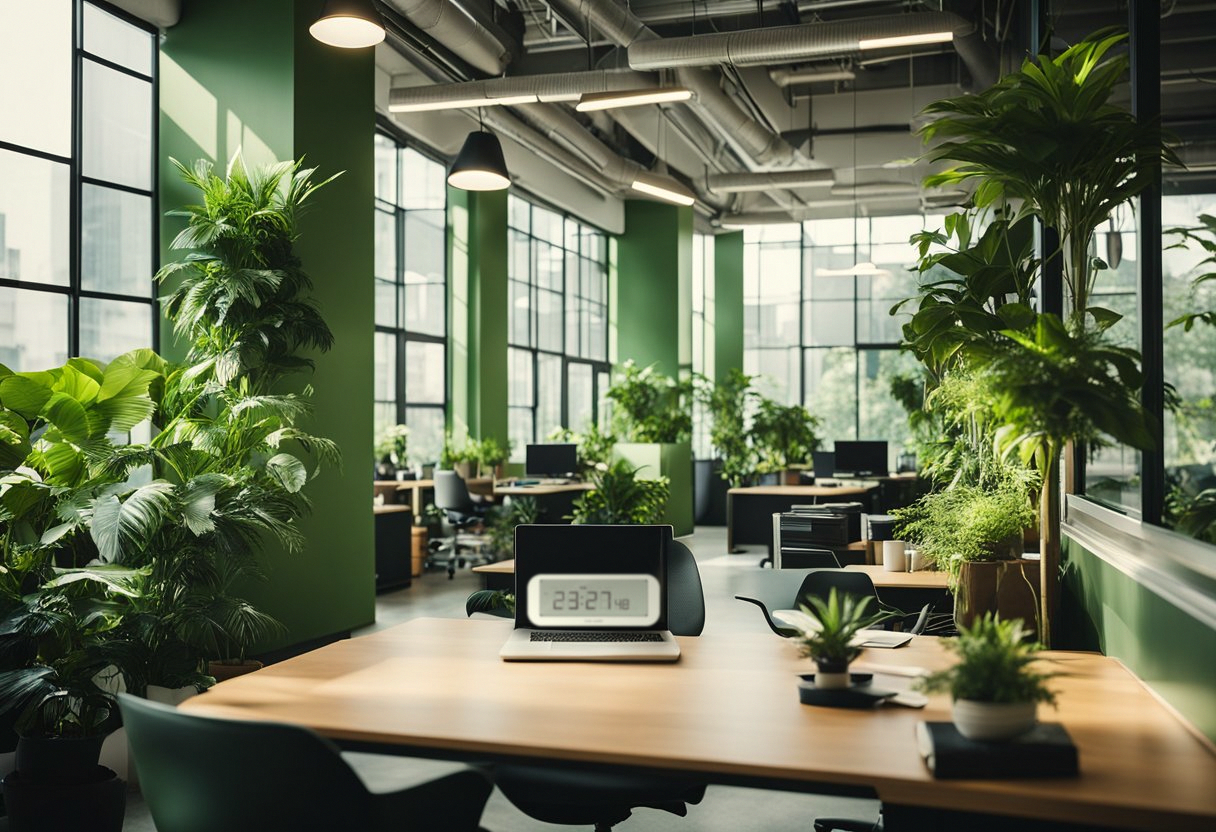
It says 23:27
